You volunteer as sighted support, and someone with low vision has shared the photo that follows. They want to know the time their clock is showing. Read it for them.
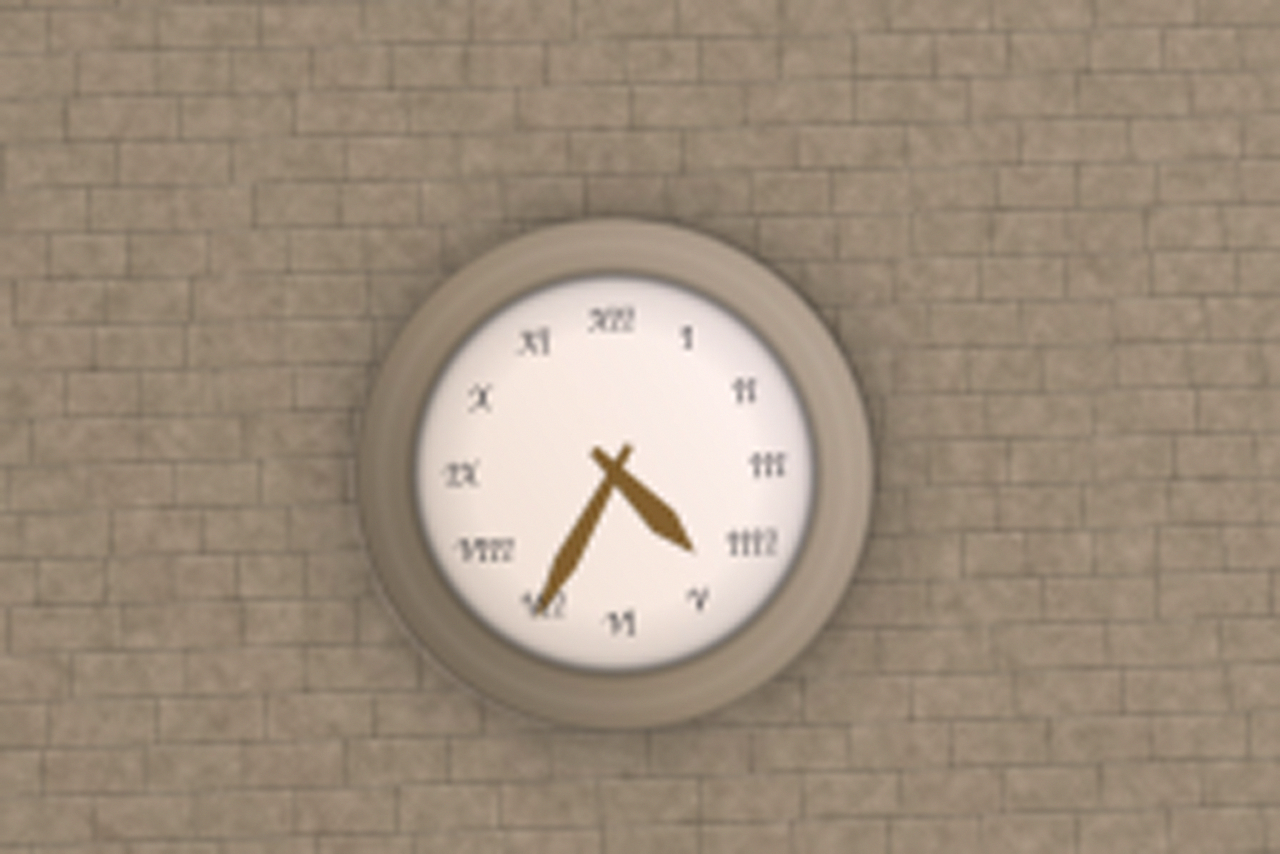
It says 4:35
